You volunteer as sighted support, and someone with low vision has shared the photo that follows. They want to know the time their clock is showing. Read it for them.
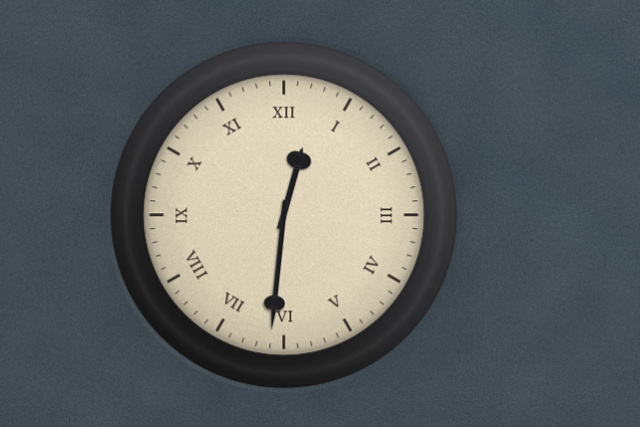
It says 12:31
